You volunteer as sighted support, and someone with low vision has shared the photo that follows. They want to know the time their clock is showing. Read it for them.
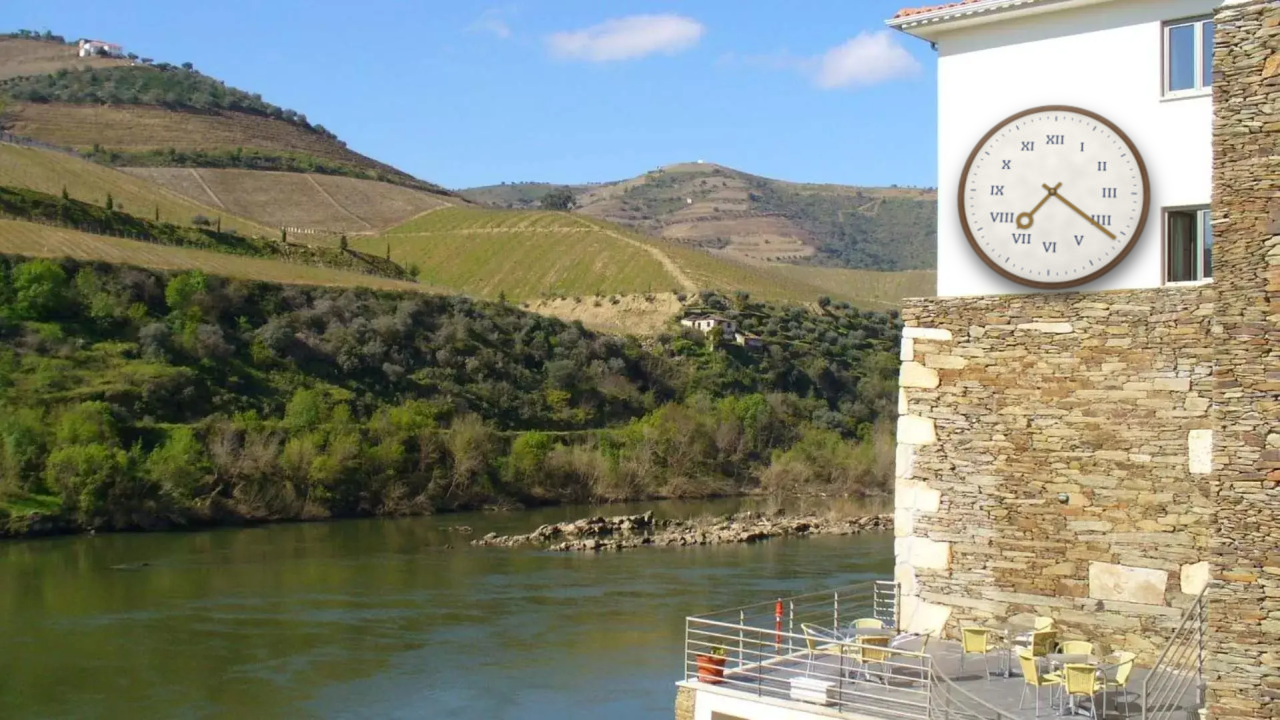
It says 7:21
